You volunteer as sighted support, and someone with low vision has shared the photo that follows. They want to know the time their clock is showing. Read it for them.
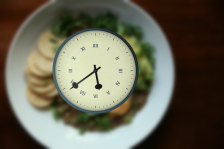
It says 5:39
